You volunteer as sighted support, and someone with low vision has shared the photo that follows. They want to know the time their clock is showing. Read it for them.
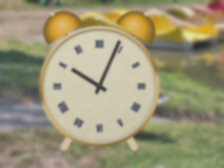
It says 10:04
